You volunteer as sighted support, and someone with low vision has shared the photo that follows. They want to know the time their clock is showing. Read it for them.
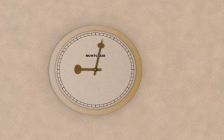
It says 9:02
